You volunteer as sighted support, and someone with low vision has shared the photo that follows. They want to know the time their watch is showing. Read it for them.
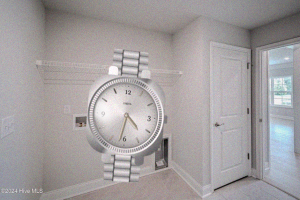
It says 4:32
